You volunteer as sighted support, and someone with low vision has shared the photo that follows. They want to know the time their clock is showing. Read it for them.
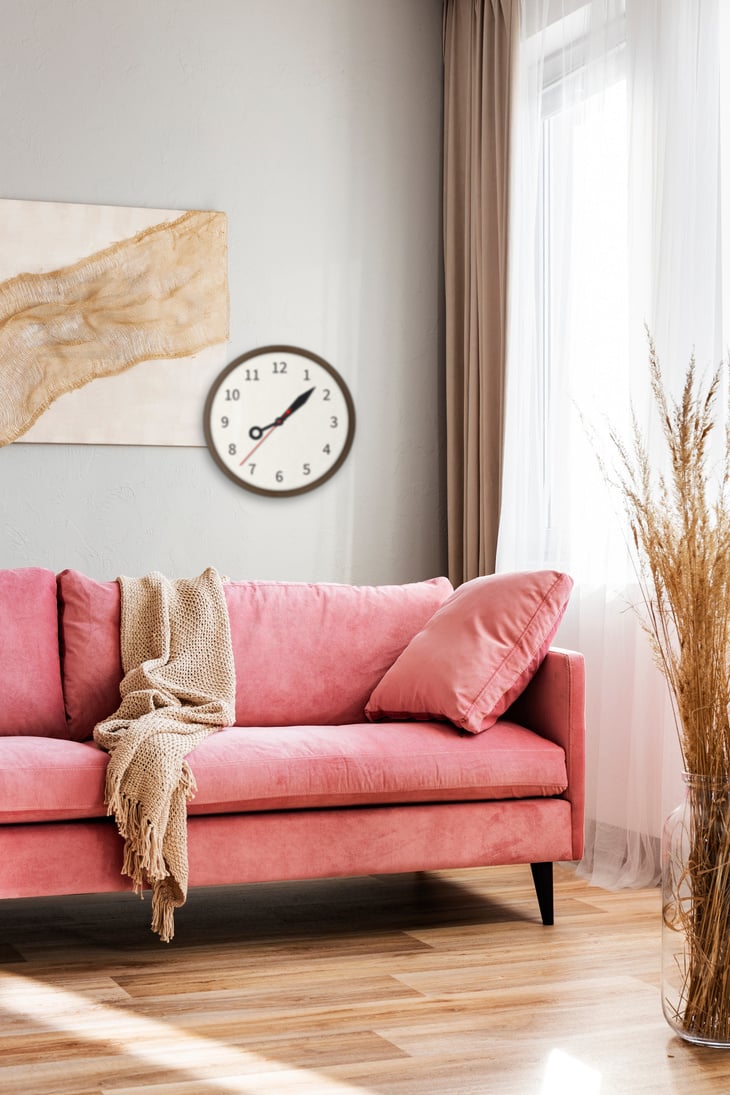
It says 8:07:37
